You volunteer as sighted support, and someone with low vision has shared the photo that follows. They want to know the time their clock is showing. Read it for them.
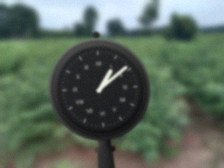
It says 1:09
